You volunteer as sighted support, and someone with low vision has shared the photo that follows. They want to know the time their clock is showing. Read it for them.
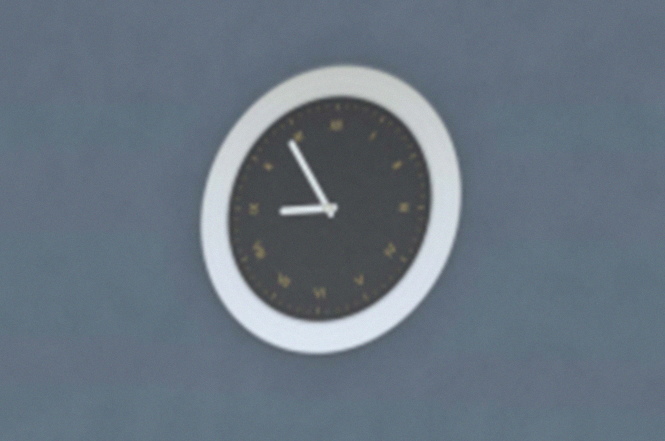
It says 8:54
